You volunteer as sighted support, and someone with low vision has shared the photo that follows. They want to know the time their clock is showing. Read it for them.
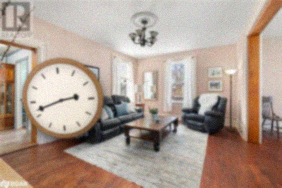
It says 2:42
